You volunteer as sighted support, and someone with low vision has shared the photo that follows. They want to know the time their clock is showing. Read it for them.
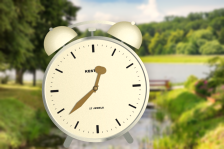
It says 12:38
